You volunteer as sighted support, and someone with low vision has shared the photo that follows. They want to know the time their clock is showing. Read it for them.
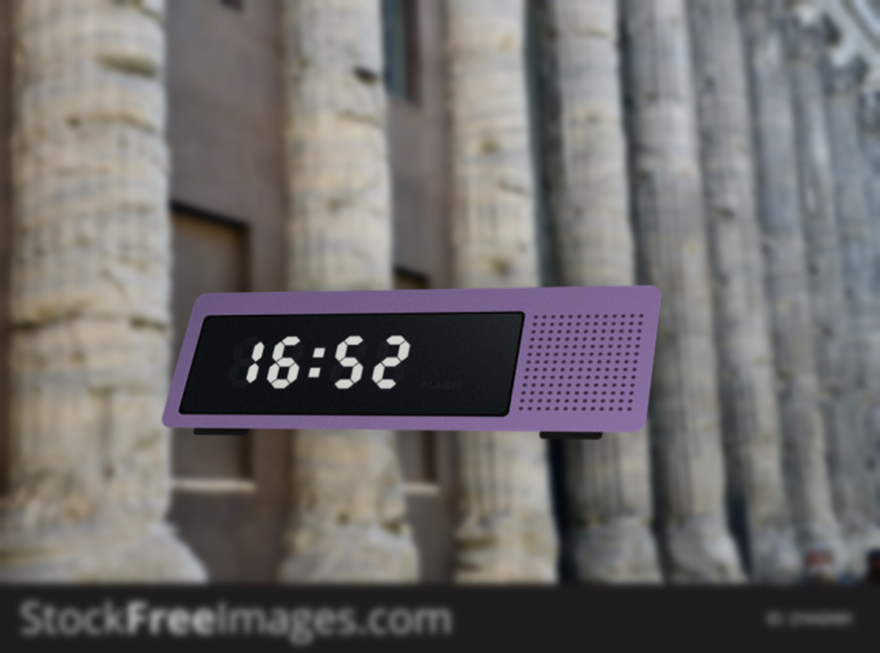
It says 16:52
